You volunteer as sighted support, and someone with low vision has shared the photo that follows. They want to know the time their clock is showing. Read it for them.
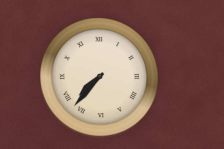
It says 7:37
